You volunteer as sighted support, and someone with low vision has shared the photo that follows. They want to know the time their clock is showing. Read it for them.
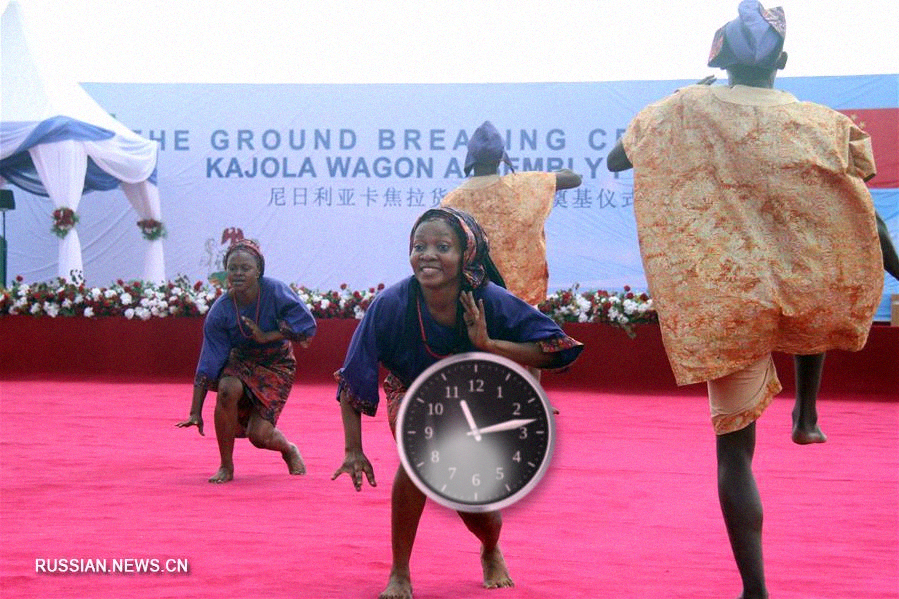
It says 11:13
